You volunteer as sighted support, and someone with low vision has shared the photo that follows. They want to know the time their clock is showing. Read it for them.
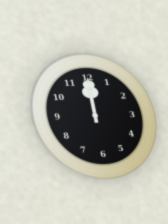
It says 12:00
